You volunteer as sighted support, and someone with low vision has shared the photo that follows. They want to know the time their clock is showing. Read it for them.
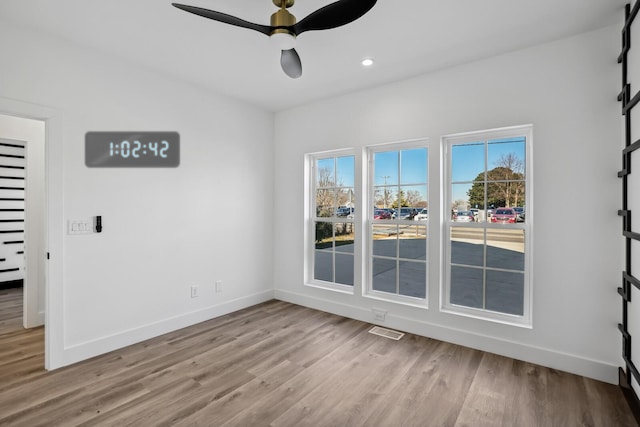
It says 1:02:42
